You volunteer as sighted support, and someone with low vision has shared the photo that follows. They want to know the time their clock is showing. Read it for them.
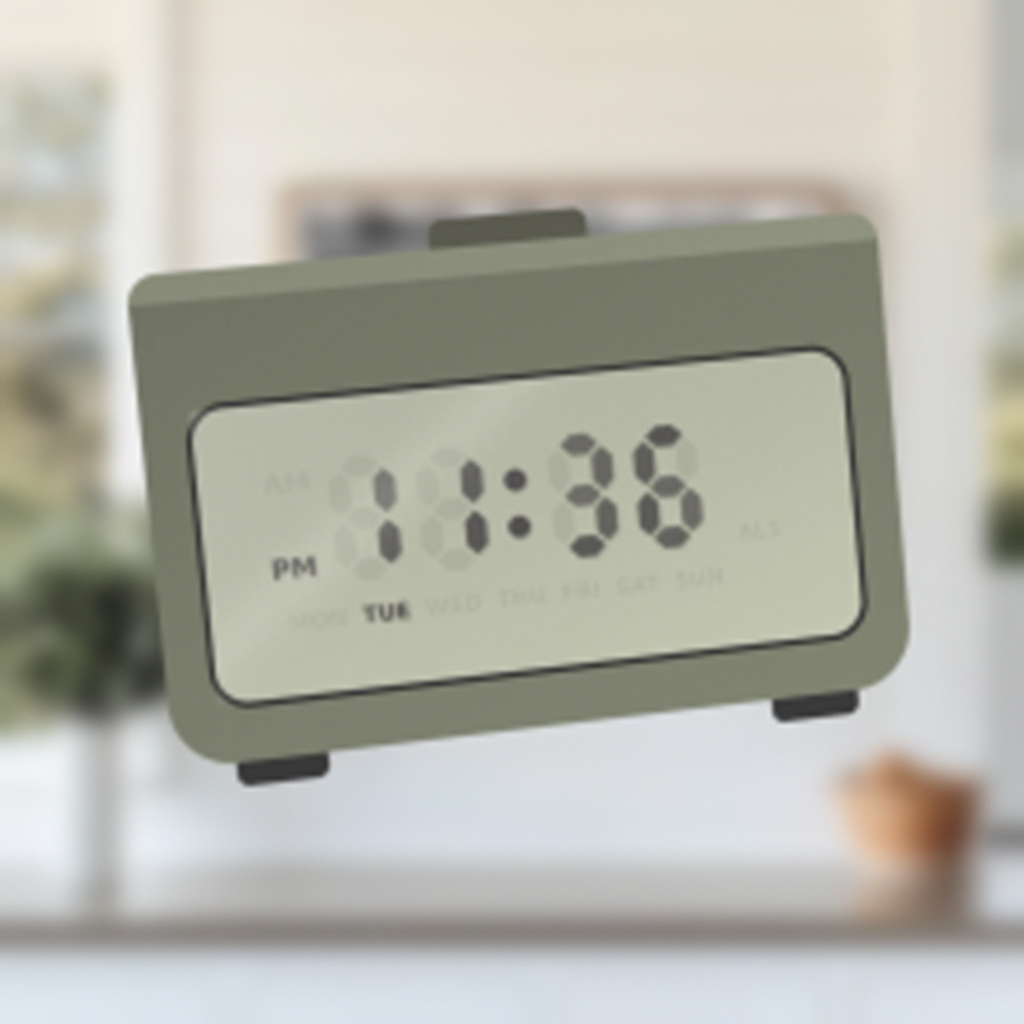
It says 11:36
